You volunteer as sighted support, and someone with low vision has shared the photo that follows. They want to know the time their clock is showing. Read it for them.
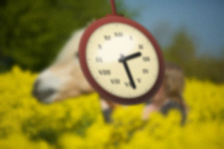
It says 2:28
